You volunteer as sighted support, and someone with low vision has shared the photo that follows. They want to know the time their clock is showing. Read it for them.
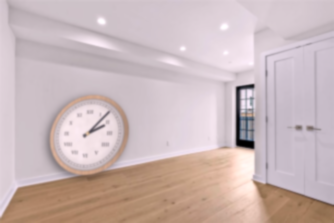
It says 2:07
